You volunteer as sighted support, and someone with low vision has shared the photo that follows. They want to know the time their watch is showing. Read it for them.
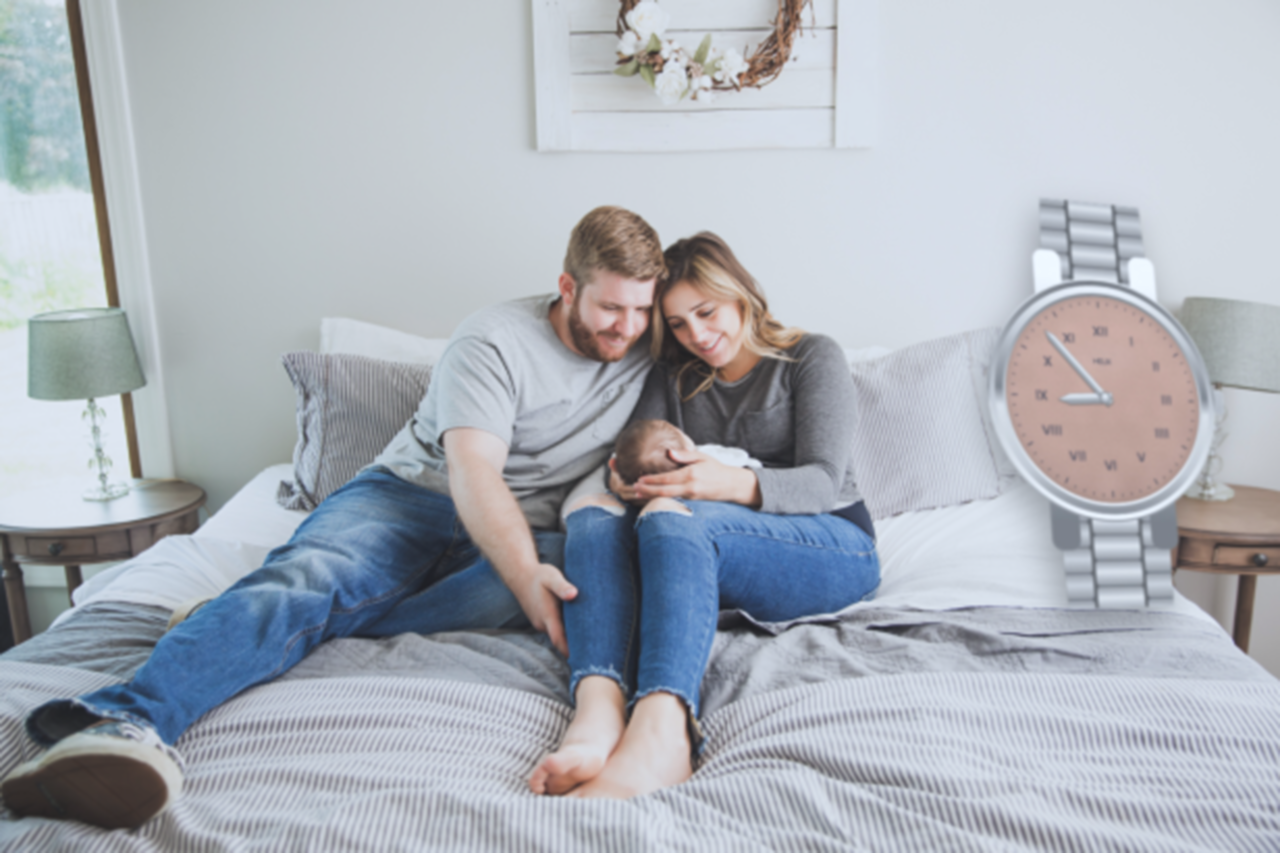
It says 8:53
